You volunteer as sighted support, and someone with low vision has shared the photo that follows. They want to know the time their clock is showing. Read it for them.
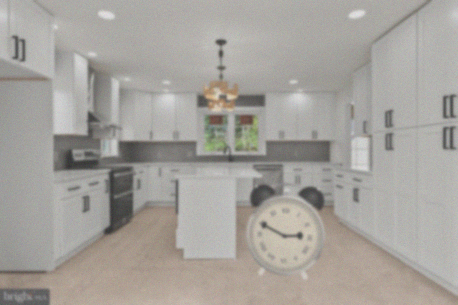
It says 2:49
